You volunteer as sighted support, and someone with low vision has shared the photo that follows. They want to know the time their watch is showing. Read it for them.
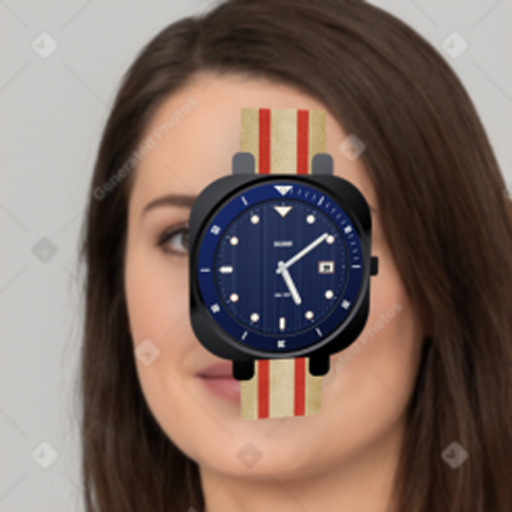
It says 5:09
